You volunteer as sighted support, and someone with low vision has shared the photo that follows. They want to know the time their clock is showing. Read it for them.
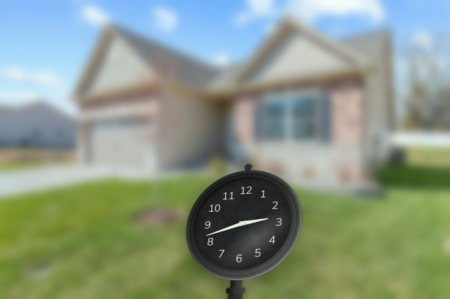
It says 2:42
